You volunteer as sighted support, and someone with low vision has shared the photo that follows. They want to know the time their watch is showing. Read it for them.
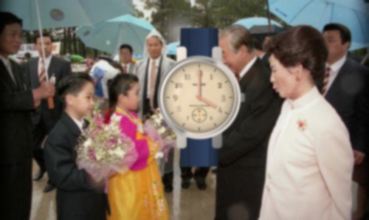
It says 4:00
